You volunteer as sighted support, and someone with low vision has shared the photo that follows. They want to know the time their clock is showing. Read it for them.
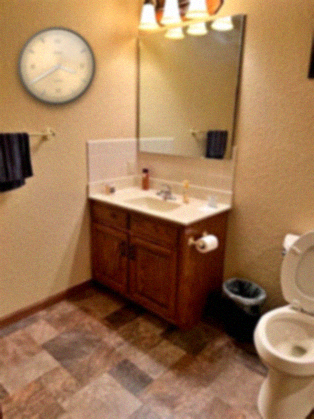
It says 3:40
